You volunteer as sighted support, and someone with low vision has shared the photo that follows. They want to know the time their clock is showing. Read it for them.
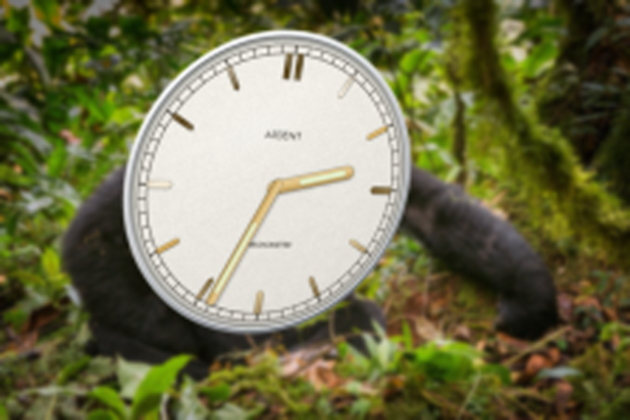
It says 2:34
